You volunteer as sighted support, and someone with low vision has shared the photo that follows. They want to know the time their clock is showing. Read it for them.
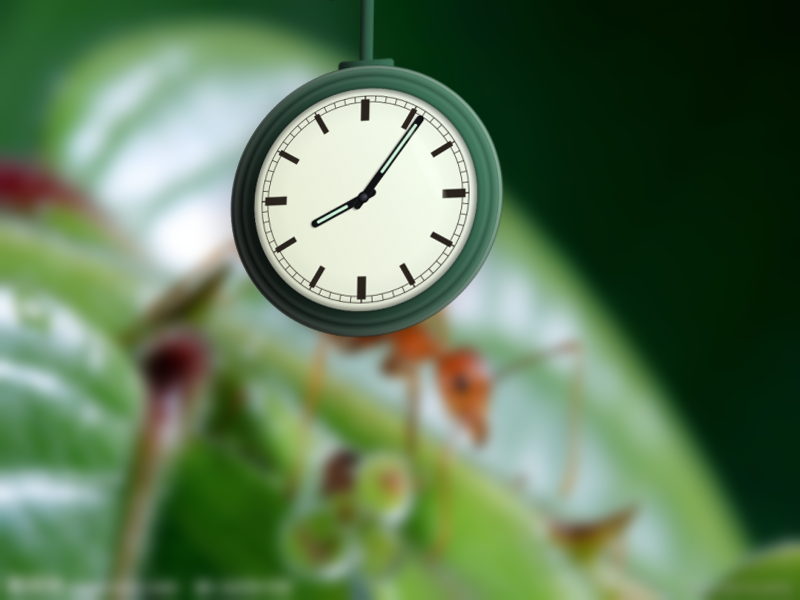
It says 8:06
